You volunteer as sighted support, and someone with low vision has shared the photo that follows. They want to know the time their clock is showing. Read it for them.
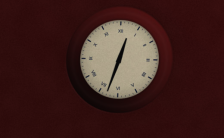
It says 12:33
